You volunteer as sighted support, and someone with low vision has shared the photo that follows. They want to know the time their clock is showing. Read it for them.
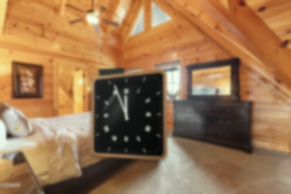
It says 11:56
